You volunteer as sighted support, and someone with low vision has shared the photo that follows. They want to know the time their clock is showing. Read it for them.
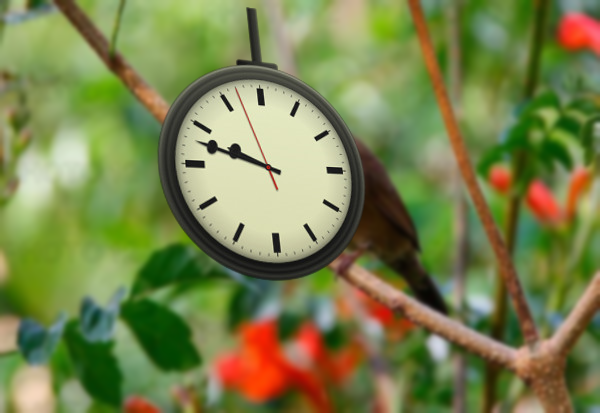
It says 9:47:57
